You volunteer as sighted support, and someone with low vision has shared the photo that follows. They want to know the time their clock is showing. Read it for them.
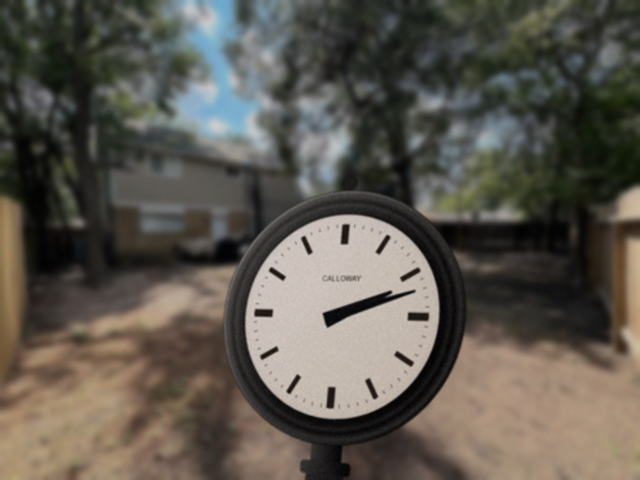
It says 2:12
